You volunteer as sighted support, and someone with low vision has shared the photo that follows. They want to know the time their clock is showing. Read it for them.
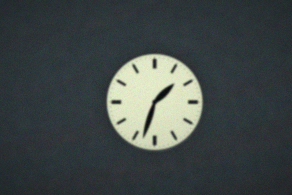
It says 1:33
